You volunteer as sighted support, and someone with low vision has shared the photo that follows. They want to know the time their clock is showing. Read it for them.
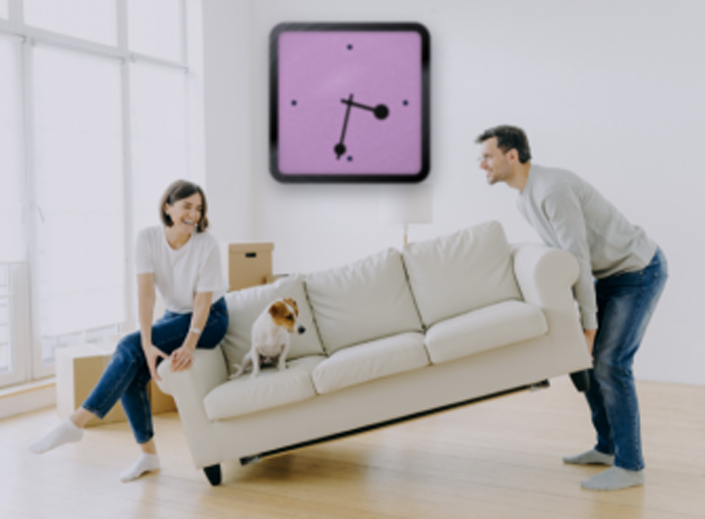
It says 3:32
